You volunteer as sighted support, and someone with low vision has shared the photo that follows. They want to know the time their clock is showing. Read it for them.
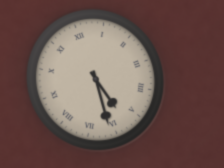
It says 5:31
